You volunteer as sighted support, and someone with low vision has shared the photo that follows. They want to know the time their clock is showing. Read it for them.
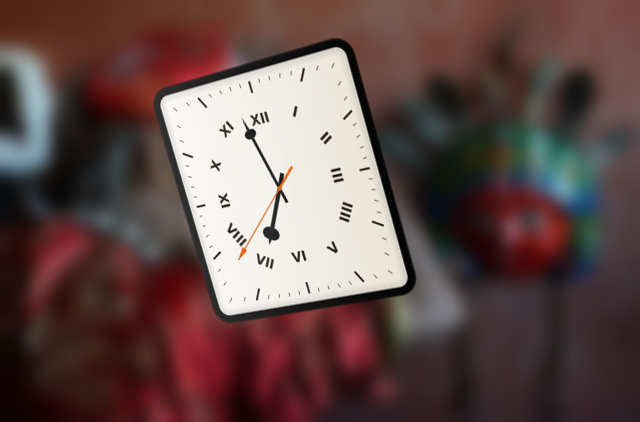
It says 6:57:38
